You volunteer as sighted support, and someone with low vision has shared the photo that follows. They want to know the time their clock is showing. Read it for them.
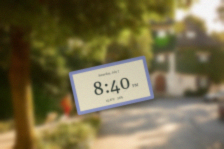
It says 8:40
